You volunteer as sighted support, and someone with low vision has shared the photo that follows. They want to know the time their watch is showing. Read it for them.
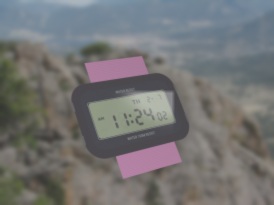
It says 11:24:02
